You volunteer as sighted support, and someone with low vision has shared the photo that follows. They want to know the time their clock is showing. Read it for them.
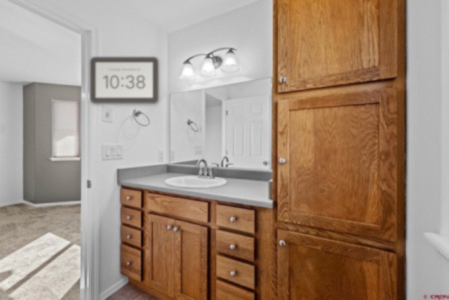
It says 10:38
